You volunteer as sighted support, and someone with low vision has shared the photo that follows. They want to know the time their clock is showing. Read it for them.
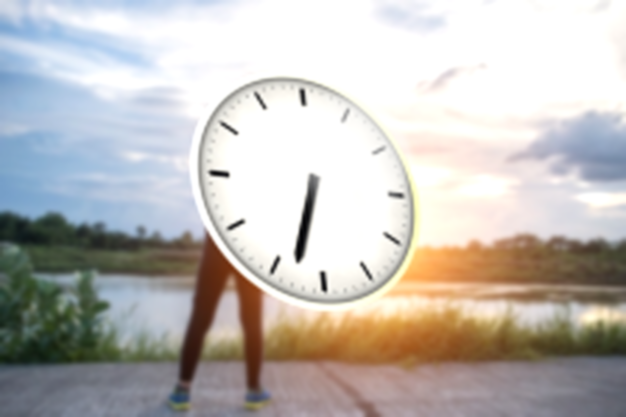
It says 6:33
